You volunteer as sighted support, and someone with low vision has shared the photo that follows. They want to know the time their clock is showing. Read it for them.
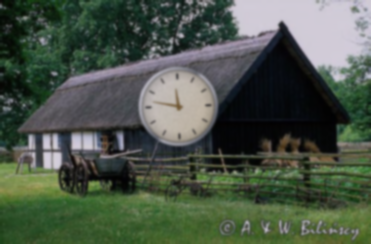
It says 11:47
